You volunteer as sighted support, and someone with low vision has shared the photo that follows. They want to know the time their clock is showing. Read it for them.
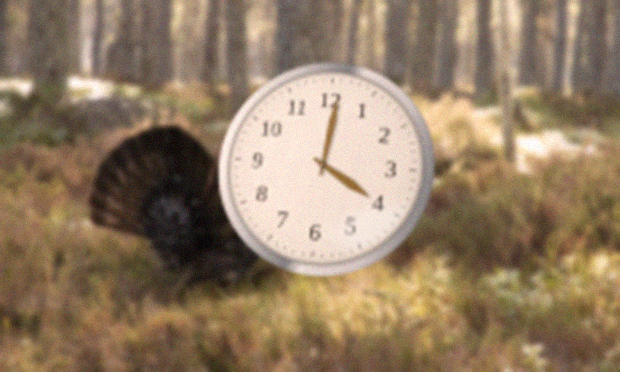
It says 4:01
